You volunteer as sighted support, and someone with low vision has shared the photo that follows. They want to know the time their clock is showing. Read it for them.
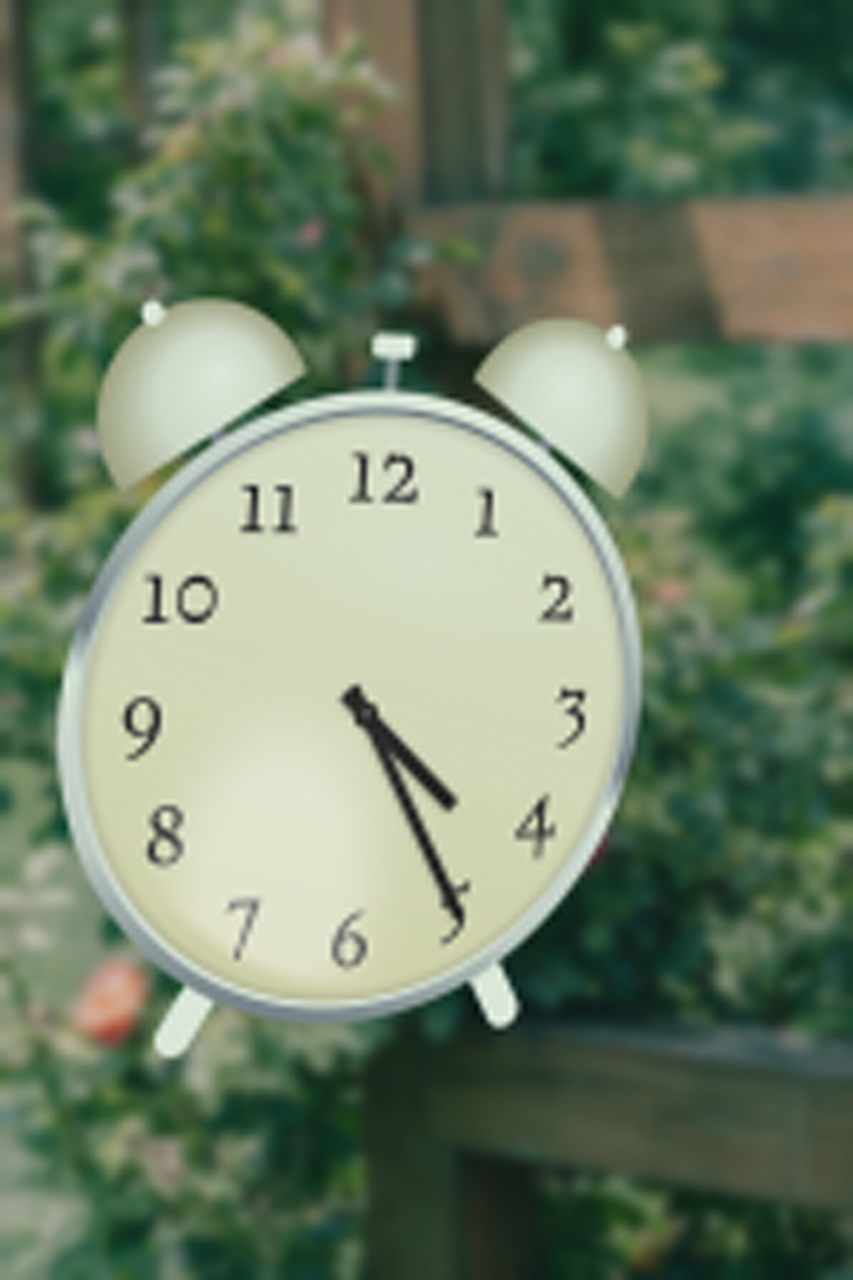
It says 4:25
